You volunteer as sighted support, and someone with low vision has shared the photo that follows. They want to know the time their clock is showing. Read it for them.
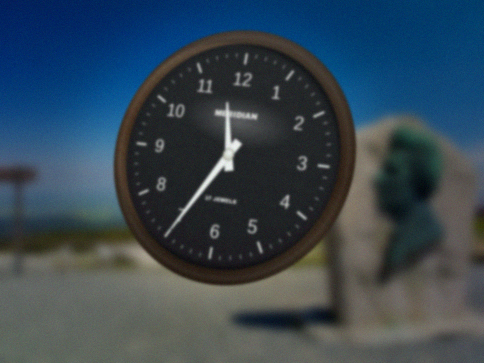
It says 11:35
